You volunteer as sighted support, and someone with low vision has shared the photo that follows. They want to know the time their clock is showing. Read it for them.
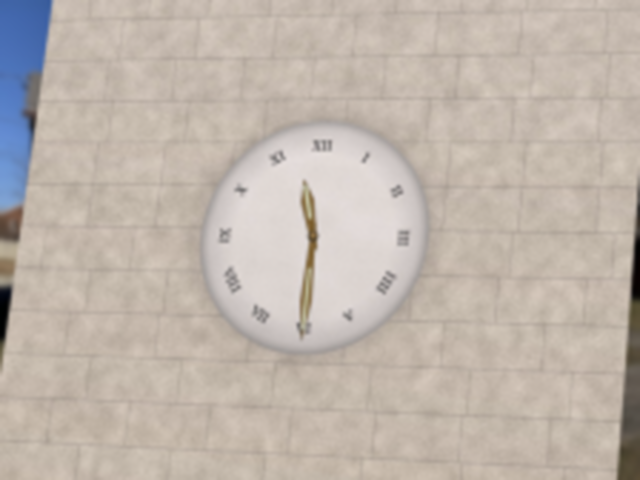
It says 11:30
